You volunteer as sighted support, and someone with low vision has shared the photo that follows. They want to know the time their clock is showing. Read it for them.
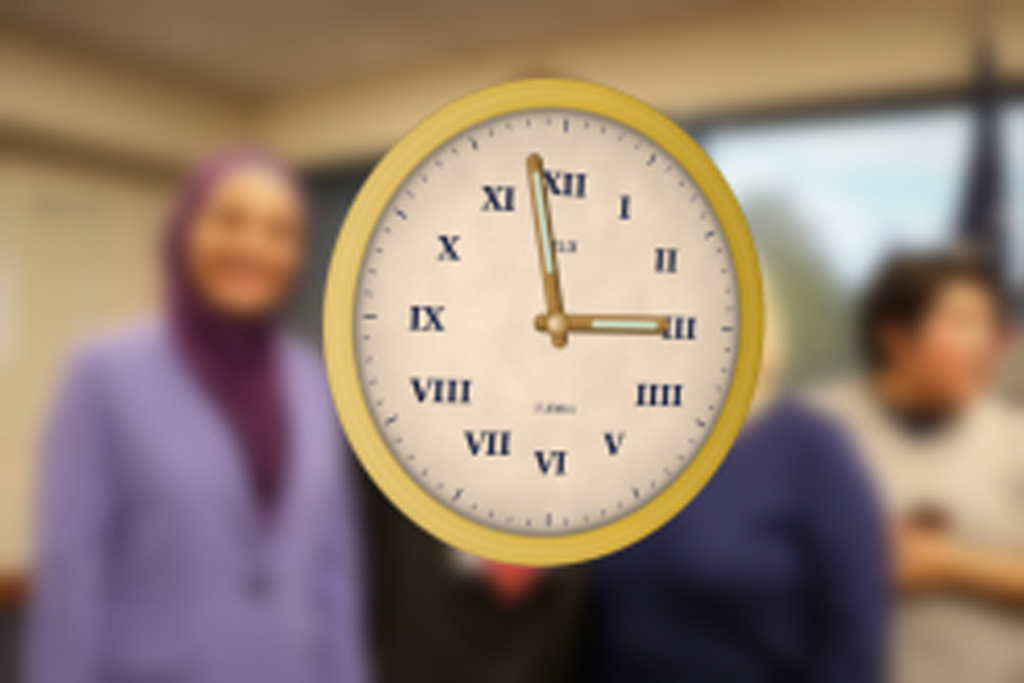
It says 2:58
